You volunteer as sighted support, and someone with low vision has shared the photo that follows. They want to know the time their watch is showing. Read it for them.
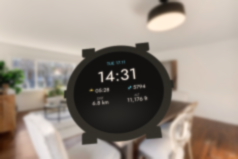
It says 14:31
